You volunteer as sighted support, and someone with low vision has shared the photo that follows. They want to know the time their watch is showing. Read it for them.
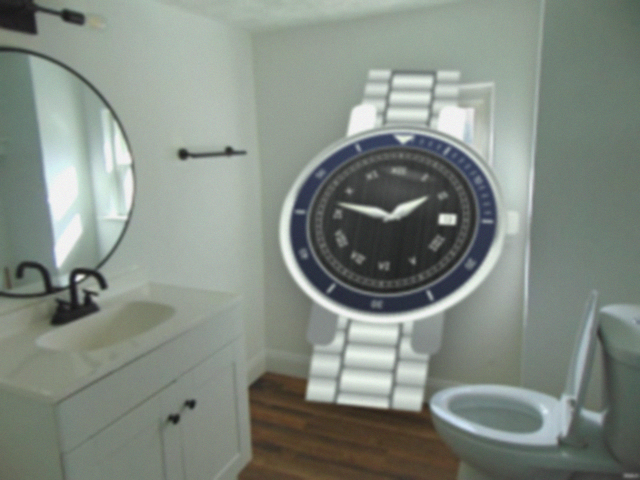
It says 1:47
